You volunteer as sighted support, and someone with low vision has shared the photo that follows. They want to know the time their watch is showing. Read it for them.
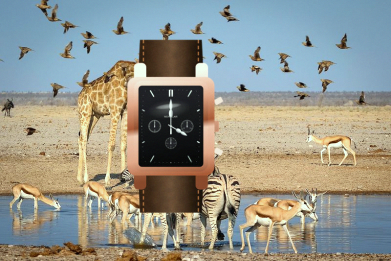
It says 4:00
